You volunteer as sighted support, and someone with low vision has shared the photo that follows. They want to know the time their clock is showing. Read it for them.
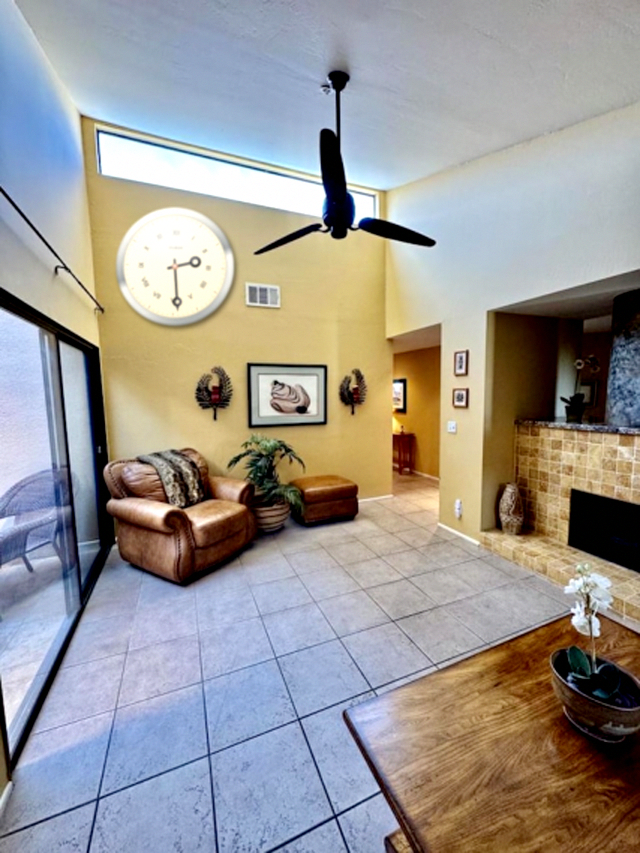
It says 2:29
